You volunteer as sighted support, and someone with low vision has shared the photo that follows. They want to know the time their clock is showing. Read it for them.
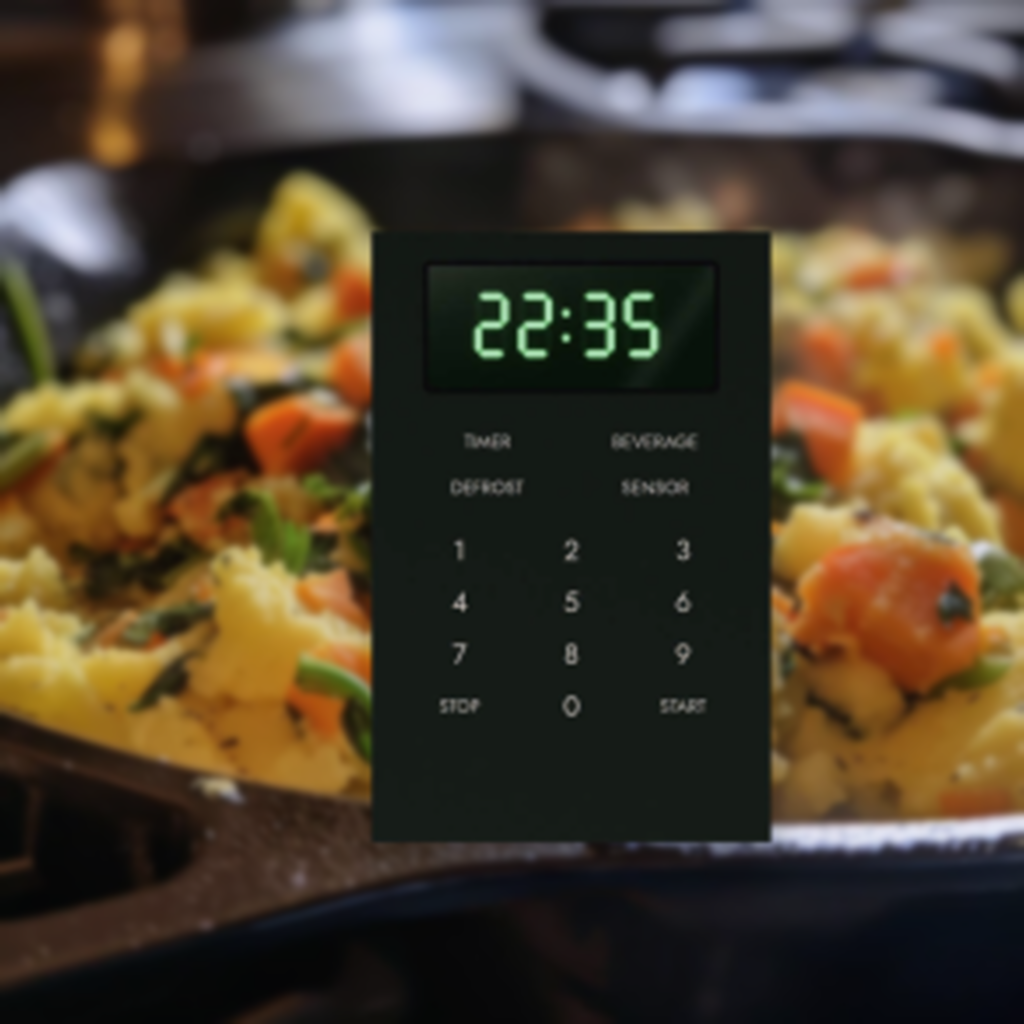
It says 22:35
